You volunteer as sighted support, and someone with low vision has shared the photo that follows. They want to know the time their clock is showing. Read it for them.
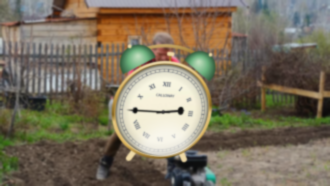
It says 2:45
